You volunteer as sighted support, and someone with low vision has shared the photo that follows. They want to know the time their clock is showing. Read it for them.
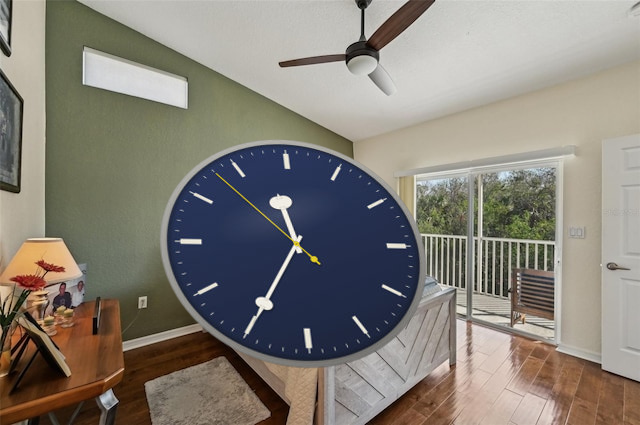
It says 11:34:53
